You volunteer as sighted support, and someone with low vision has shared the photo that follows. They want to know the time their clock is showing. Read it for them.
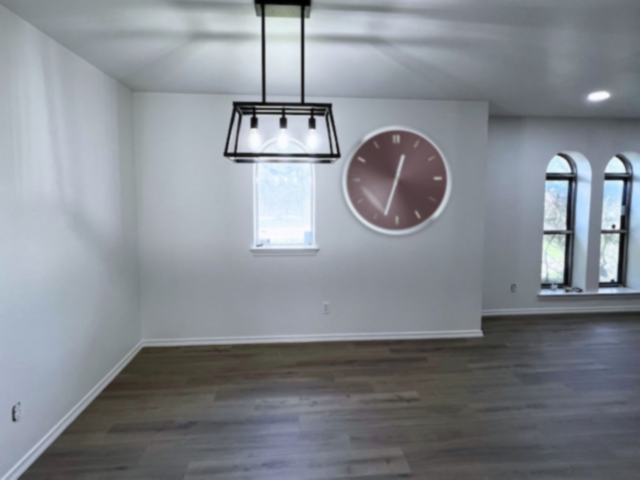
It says 12:33
